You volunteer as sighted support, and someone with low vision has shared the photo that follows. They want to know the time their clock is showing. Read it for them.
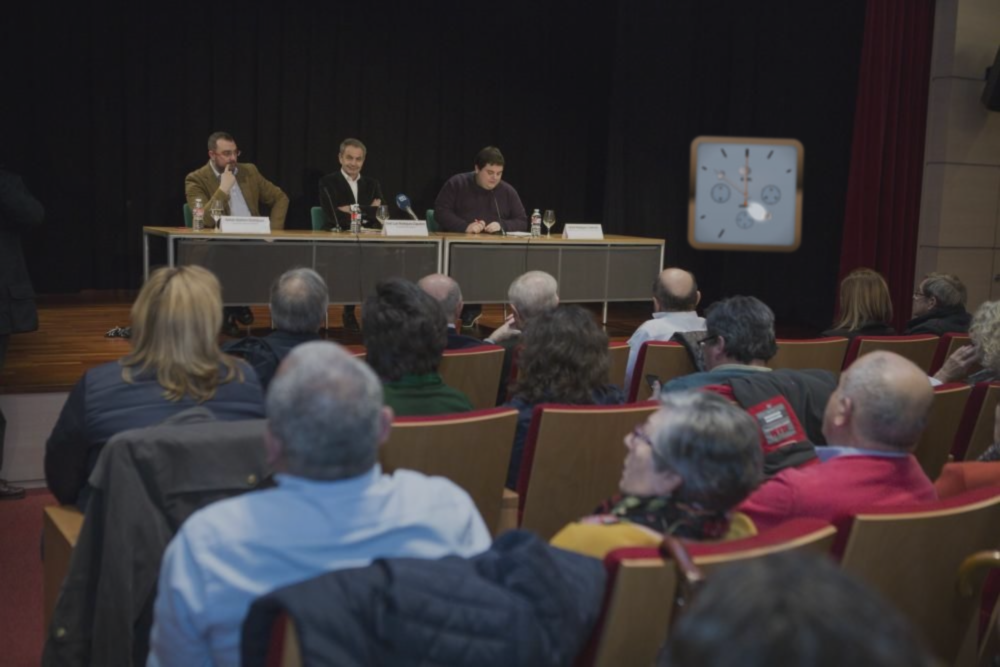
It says 11:51
